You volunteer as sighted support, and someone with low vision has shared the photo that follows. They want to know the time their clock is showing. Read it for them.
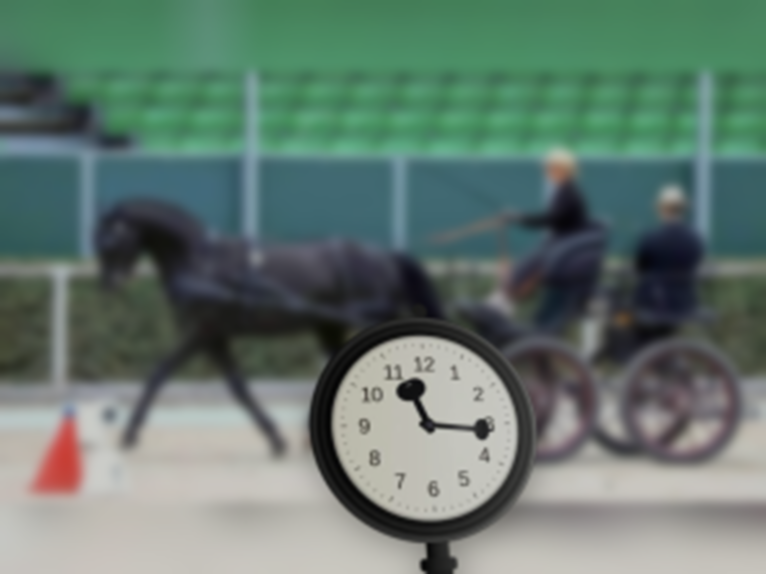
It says 11:16
